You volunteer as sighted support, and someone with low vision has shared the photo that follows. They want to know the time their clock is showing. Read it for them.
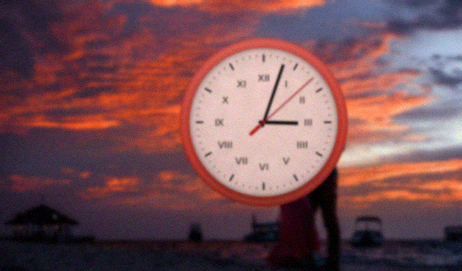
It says 3:03:08
